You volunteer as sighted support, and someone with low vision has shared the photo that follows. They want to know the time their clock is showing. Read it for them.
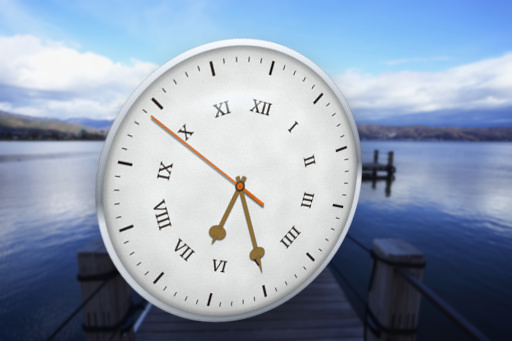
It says 6:24:49
